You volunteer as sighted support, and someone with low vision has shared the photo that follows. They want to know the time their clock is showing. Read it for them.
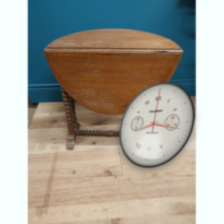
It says 8:17
